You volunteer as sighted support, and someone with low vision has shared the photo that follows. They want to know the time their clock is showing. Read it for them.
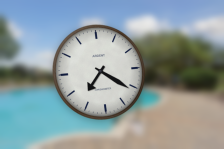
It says 7:21
